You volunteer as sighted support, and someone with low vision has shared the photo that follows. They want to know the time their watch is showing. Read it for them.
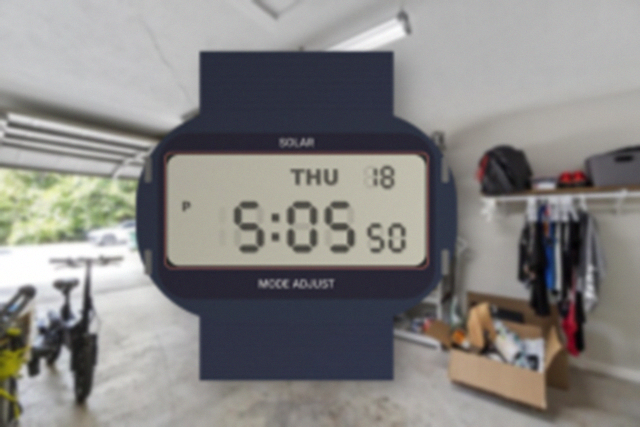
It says 5:05:50
